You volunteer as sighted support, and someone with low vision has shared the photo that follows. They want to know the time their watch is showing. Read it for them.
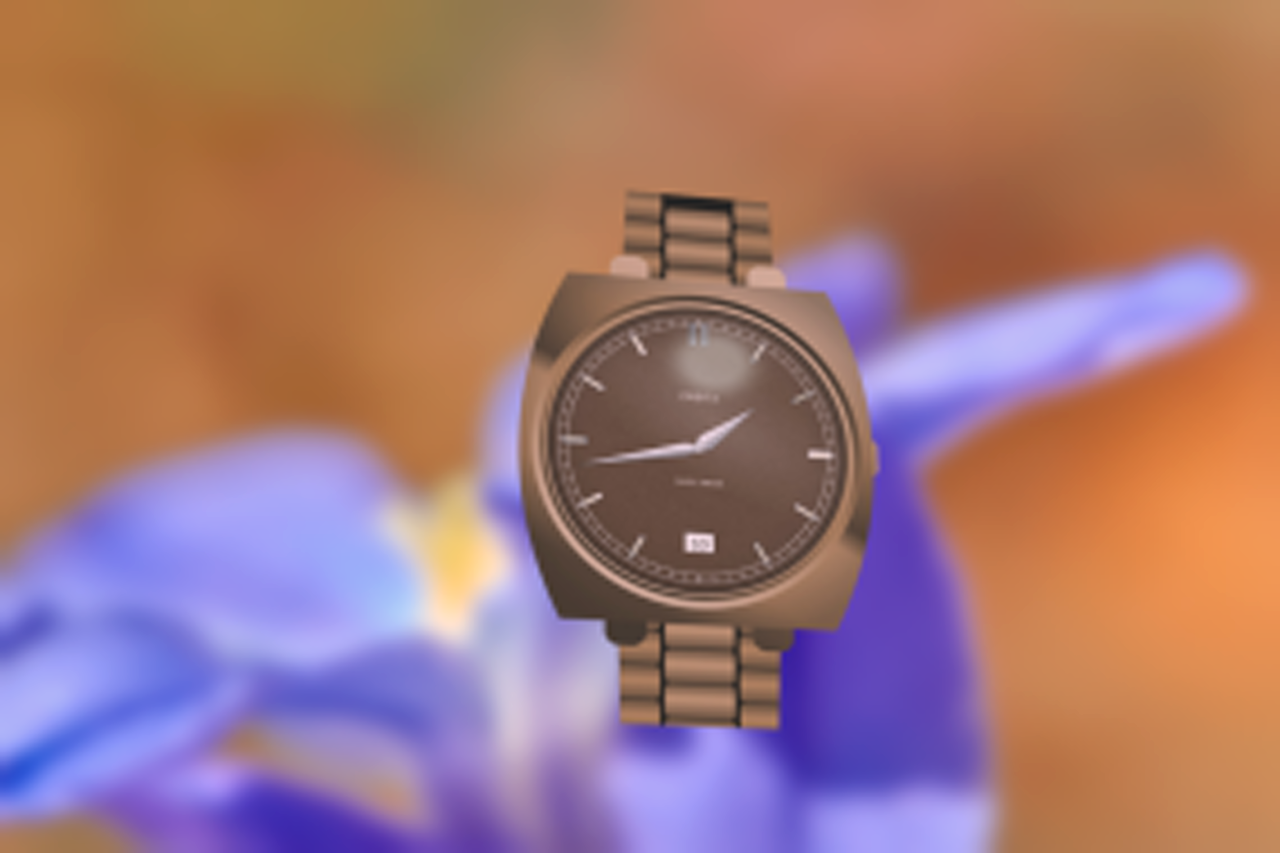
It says 1:43
